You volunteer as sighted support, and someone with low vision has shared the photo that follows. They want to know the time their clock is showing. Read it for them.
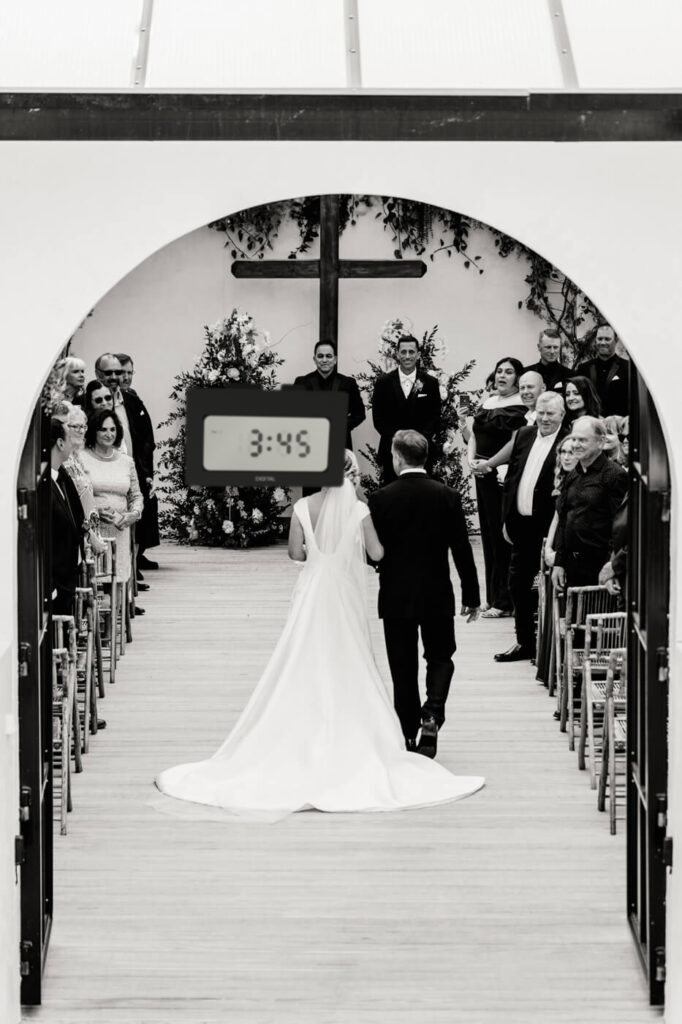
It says 3:45
